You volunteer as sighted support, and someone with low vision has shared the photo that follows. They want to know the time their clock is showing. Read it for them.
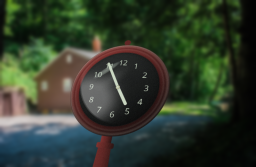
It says 4:55
